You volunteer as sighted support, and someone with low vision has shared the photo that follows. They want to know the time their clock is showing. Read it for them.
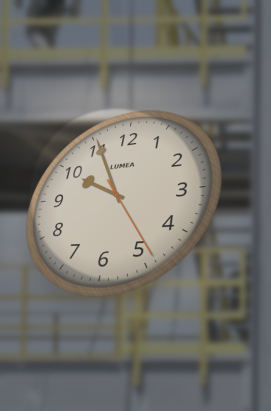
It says 9:55:24
